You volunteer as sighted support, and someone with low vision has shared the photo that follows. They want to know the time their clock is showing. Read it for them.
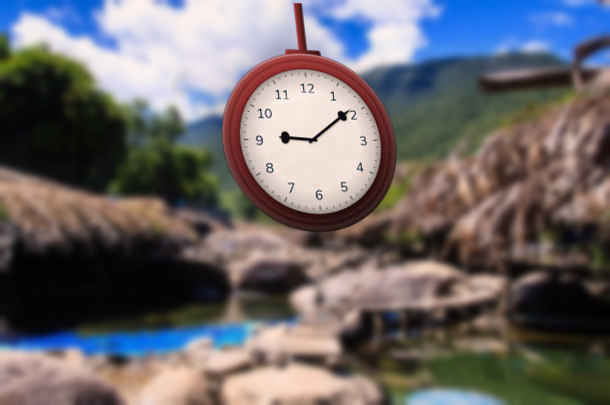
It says 9:09
